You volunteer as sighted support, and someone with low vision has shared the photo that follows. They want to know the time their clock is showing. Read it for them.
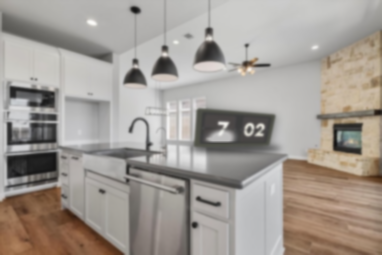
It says 7:02
